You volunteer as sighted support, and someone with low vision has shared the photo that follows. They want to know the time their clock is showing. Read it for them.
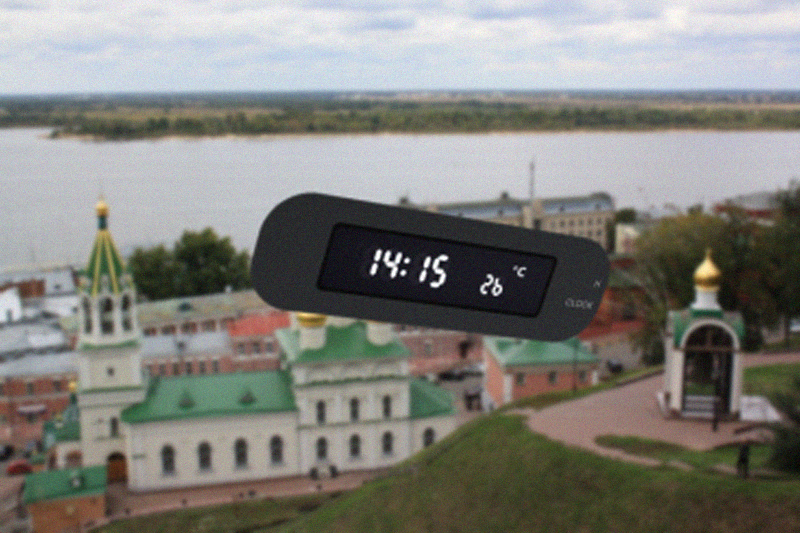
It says 14:15
